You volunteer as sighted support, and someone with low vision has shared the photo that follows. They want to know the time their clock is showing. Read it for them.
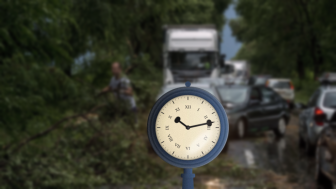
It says 10:13
